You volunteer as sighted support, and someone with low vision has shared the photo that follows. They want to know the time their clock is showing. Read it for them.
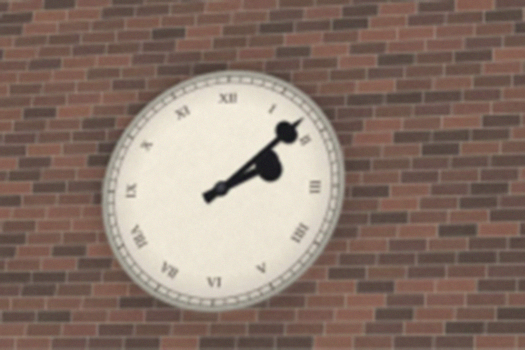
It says 2:08
